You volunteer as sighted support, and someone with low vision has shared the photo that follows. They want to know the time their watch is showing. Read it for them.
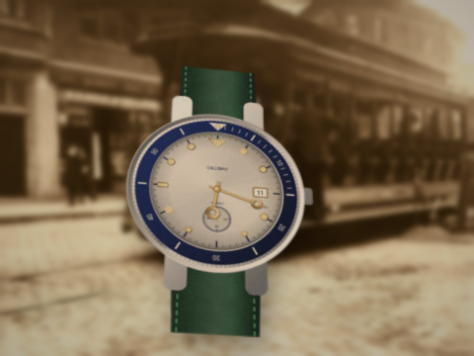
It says 6:18
